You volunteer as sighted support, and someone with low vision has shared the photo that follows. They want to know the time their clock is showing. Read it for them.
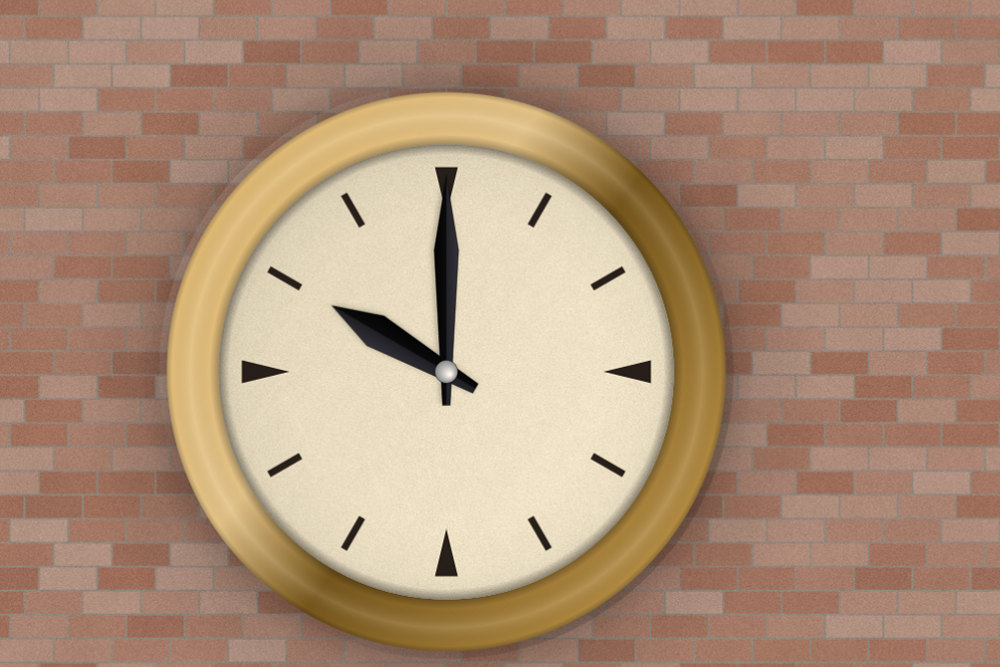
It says 10:00
